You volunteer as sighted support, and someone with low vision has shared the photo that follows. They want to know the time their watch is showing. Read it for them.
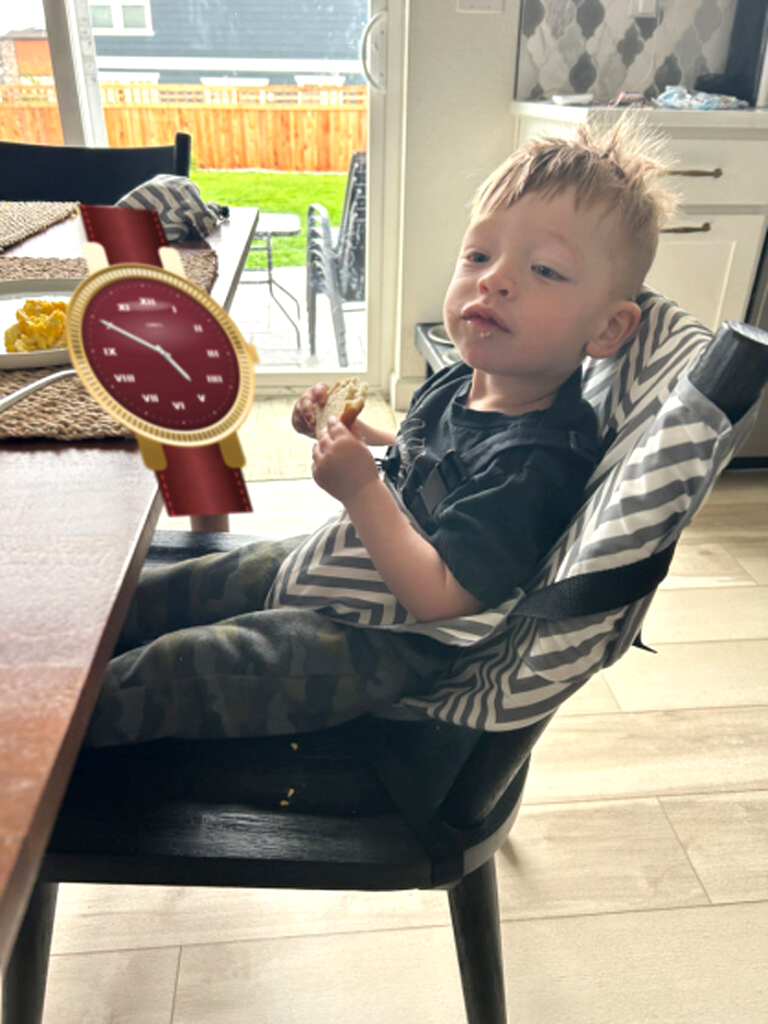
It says 4:50
